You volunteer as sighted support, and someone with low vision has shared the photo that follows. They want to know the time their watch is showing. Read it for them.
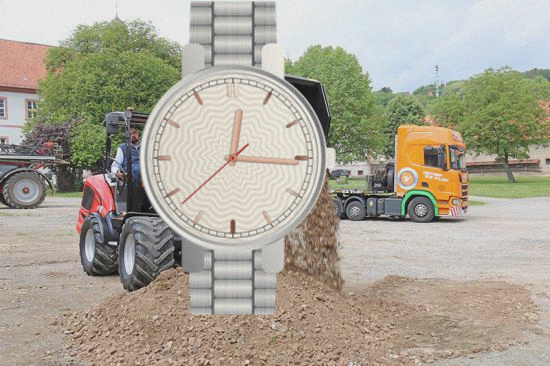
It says 12:15:38
